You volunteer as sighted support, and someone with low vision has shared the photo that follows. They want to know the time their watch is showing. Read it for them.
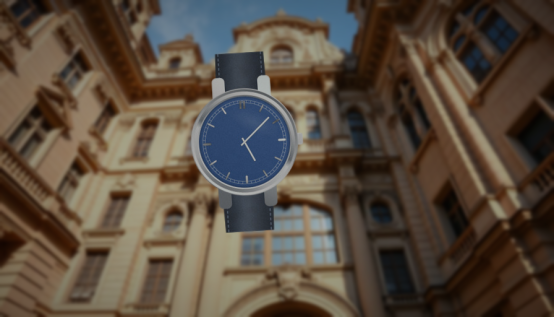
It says 5:08
